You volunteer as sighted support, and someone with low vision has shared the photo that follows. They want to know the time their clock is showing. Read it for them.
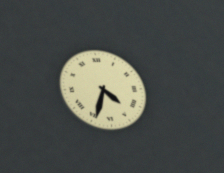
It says 4:34
